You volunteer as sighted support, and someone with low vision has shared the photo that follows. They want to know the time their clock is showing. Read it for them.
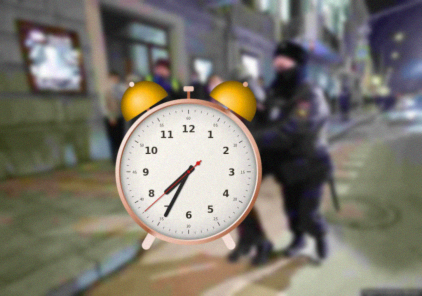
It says 7:34:38
